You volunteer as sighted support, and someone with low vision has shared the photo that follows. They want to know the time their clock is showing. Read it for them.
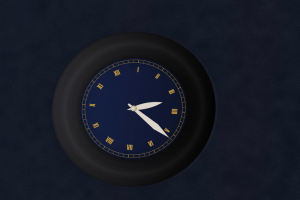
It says 3:26
